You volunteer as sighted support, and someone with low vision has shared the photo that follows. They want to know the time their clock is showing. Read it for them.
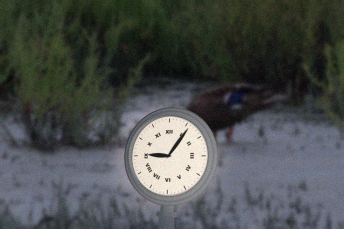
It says 9:06
